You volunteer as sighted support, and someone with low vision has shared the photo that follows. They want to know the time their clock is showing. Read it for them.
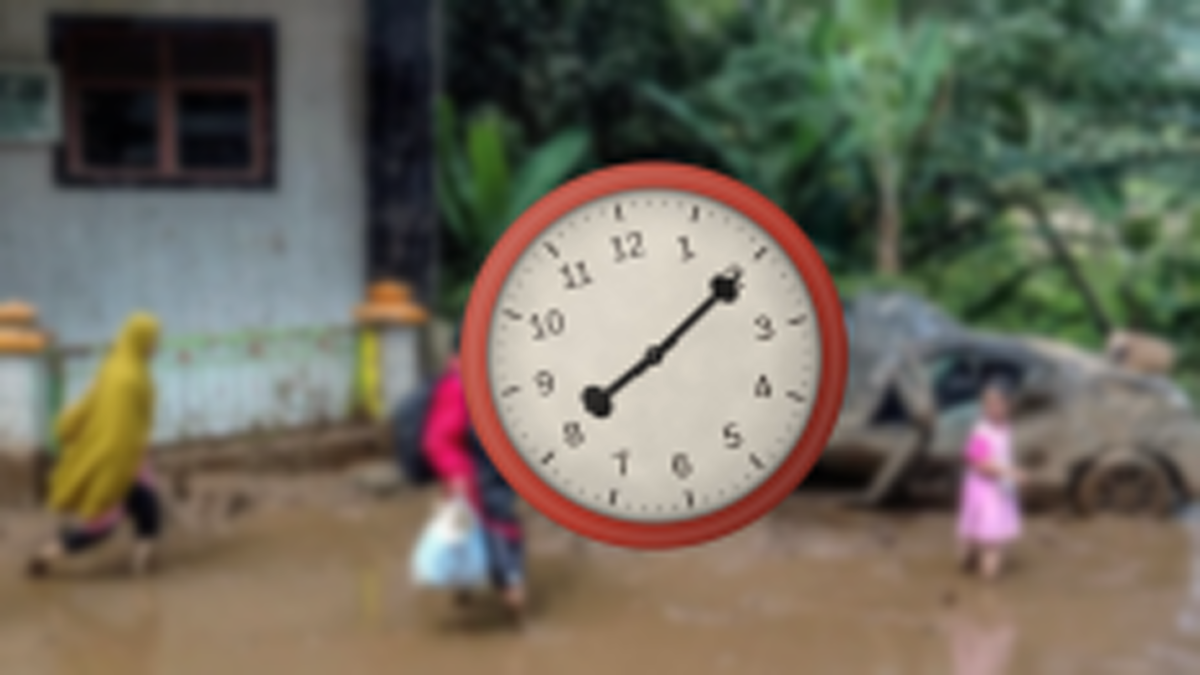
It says 8:10
